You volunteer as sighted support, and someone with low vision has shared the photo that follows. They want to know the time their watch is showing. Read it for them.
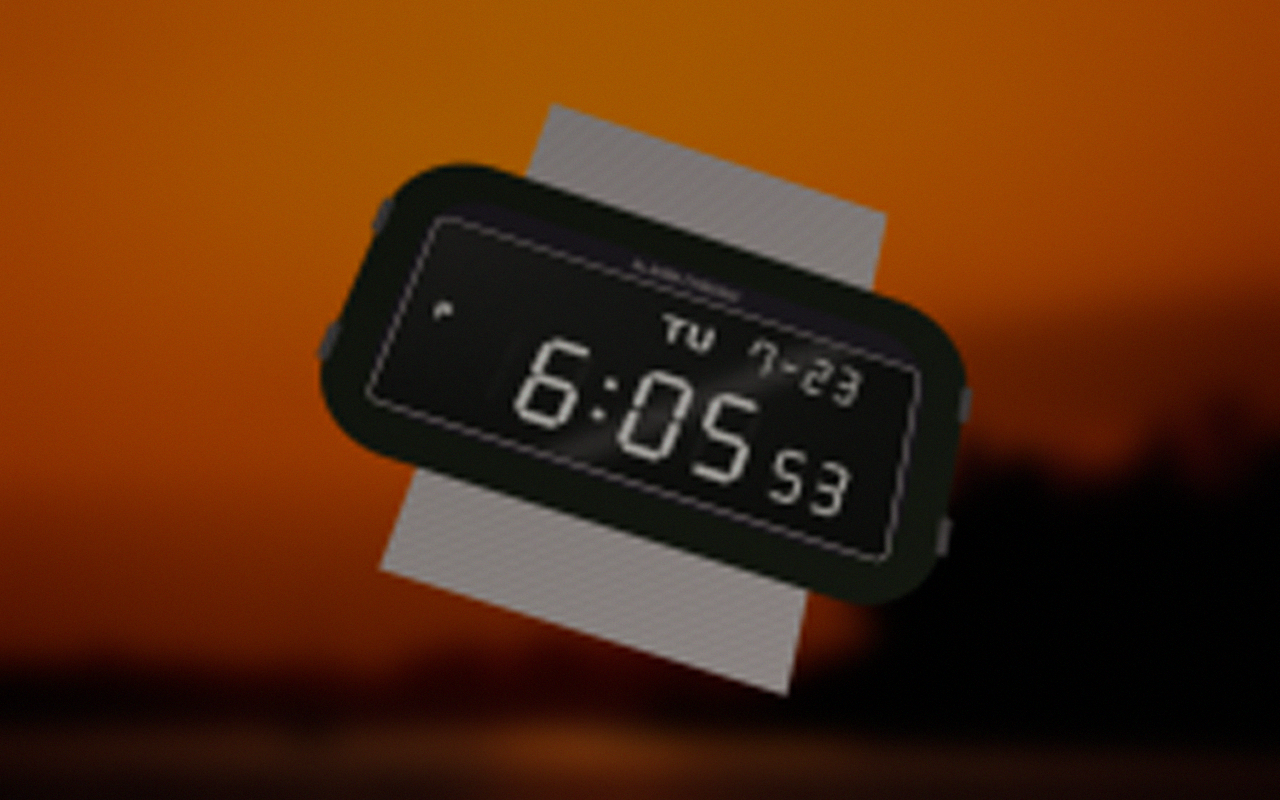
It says 6:05:53
